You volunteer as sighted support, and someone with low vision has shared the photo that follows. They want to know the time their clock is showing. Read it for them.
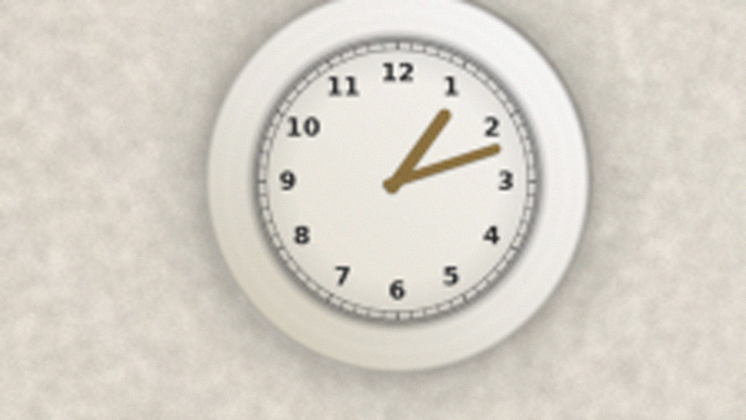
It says 1:12
